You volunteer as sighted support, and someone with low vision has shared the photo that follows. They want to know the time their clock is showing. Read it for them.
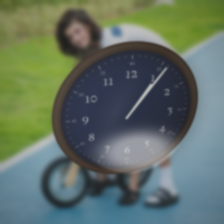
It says 1:06
